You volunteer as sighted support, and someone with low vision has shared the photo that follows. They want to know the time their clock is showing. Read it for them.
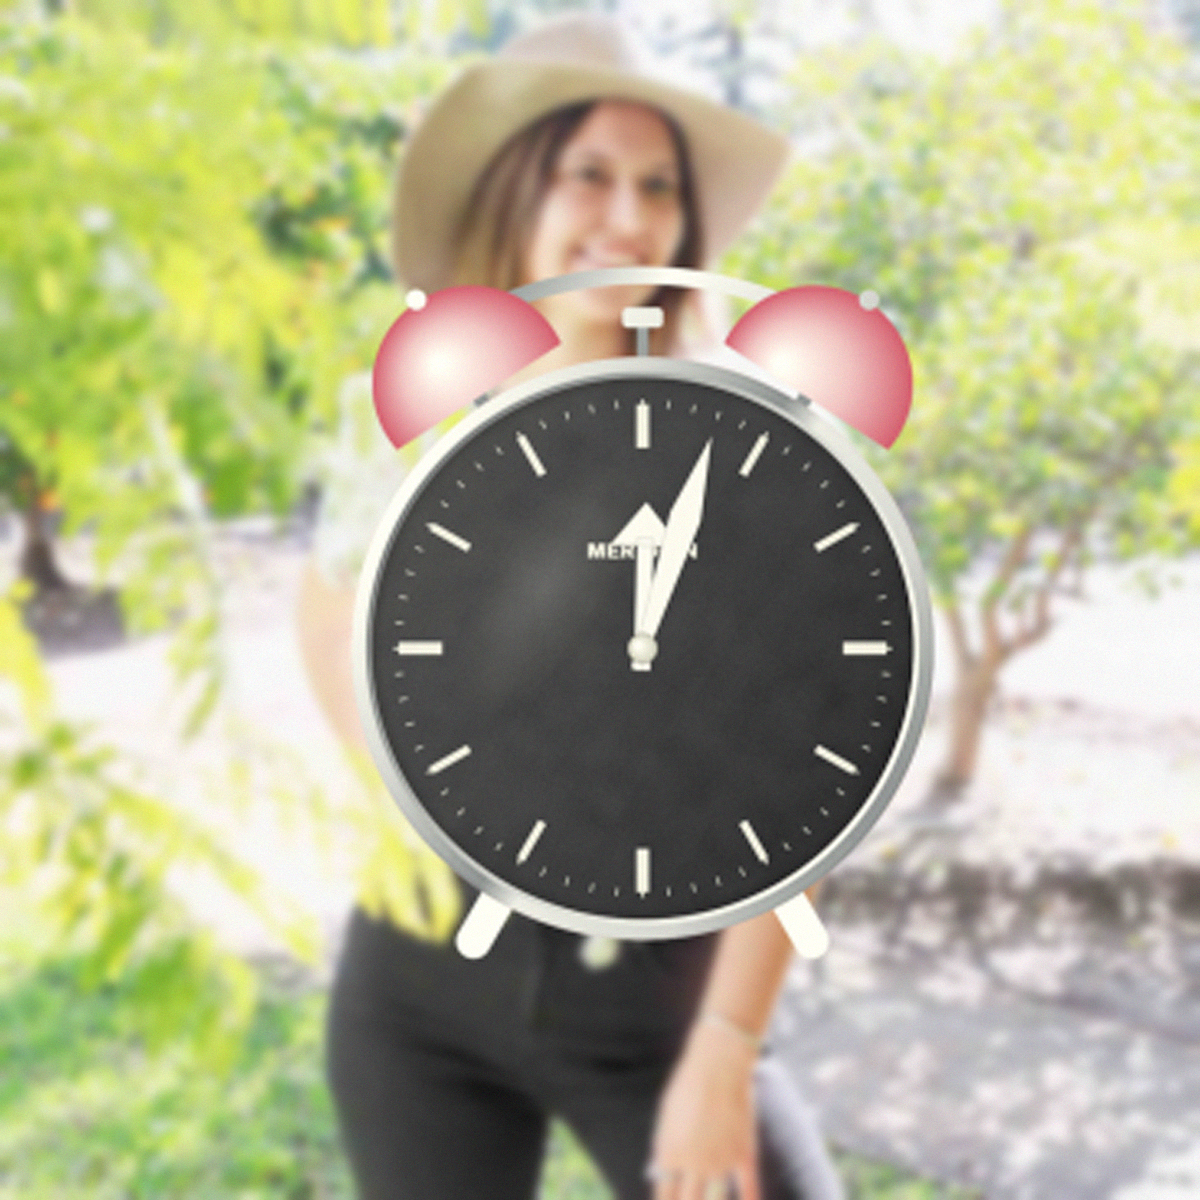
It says 12:03
